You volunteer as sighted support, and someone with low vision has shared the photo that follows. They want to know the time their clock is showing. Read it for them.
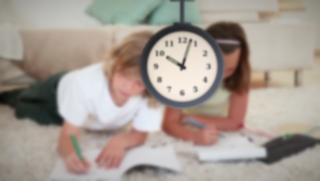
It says 10:03
